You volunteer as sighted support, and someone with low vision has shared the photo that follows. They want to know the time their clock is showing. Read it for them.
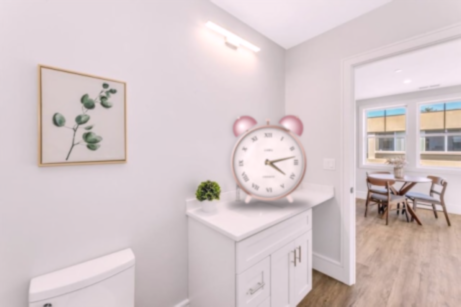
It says 4:13
